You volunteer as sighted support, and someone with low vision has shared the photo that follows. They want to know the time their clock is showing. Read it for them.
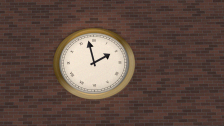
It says 1:58
